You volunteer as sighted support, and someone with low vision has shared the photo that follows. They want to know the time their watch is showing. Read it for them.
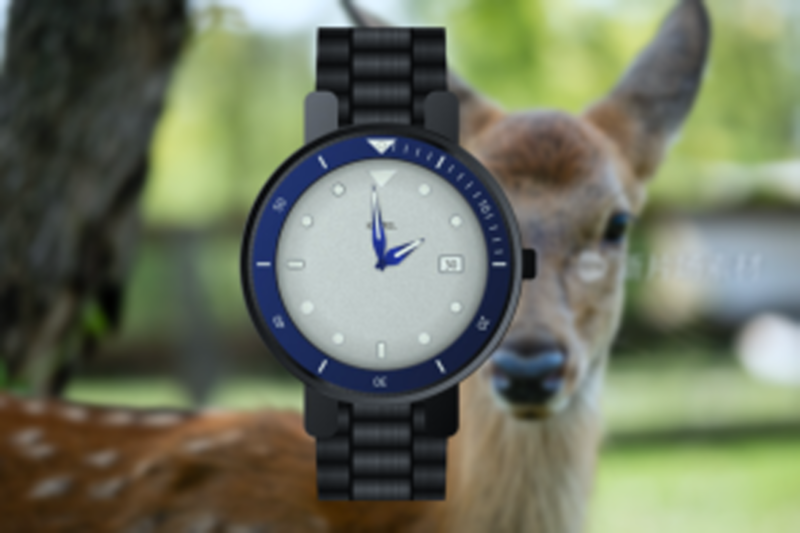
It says 1:59
